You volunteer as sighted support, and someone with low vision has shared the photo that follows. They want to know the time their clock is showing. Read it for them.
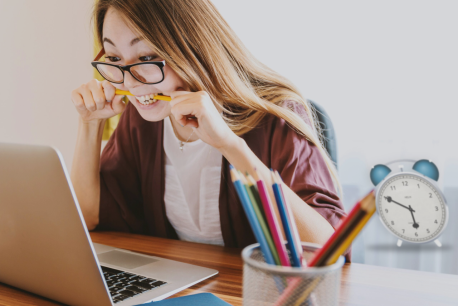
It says 5:50
